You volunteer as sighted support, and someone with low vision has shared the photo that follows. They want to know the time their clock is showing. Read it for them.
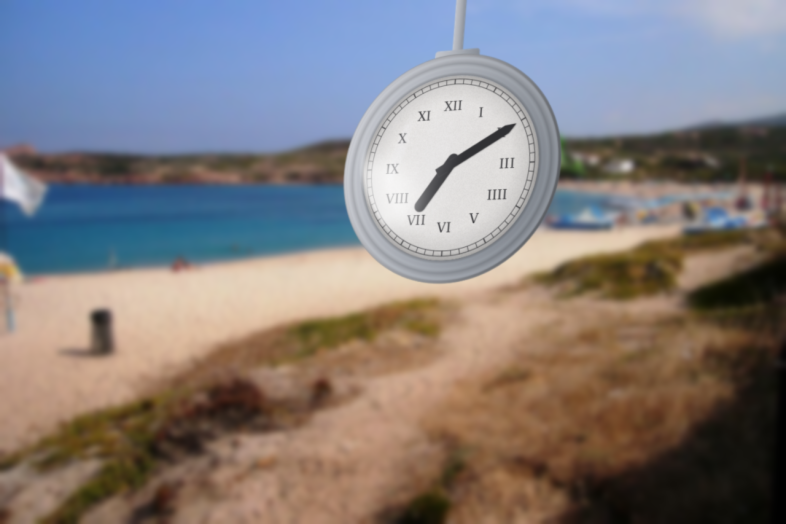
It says 7:10
